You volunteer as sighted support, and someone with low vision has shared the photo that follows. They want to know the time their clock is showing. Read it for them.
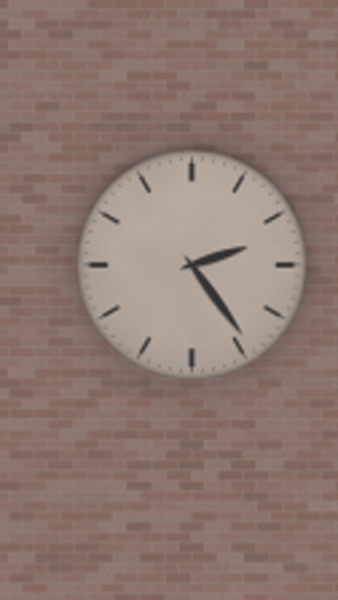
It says 2:24
